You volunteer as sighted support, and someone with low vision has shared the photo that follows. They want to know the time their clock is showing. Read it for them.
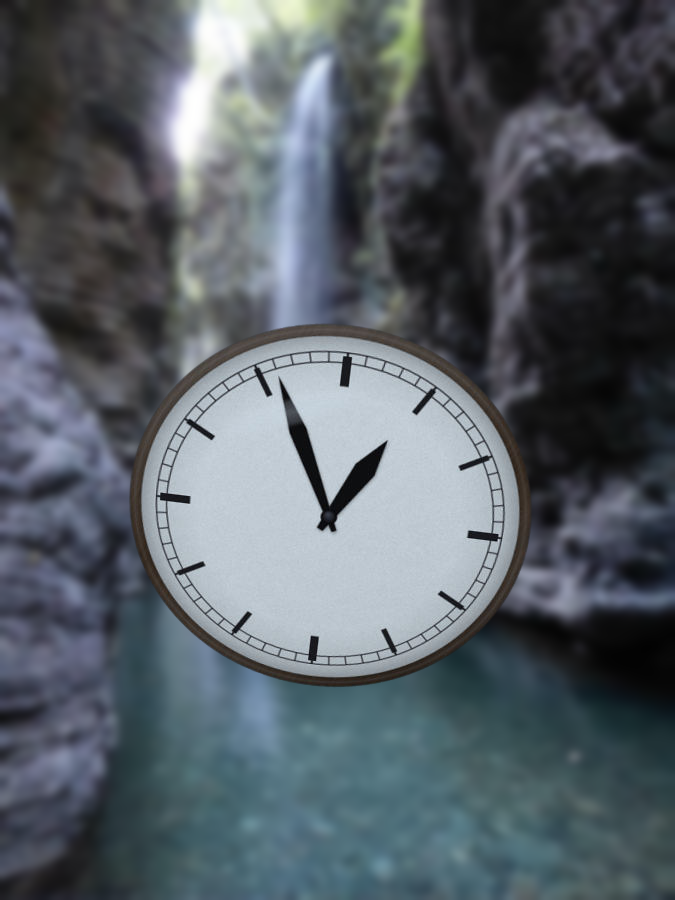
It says 12:56
